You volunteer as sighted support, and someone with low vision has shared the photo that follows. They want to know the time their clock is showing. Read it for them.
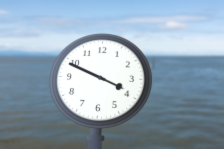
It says 3:49
